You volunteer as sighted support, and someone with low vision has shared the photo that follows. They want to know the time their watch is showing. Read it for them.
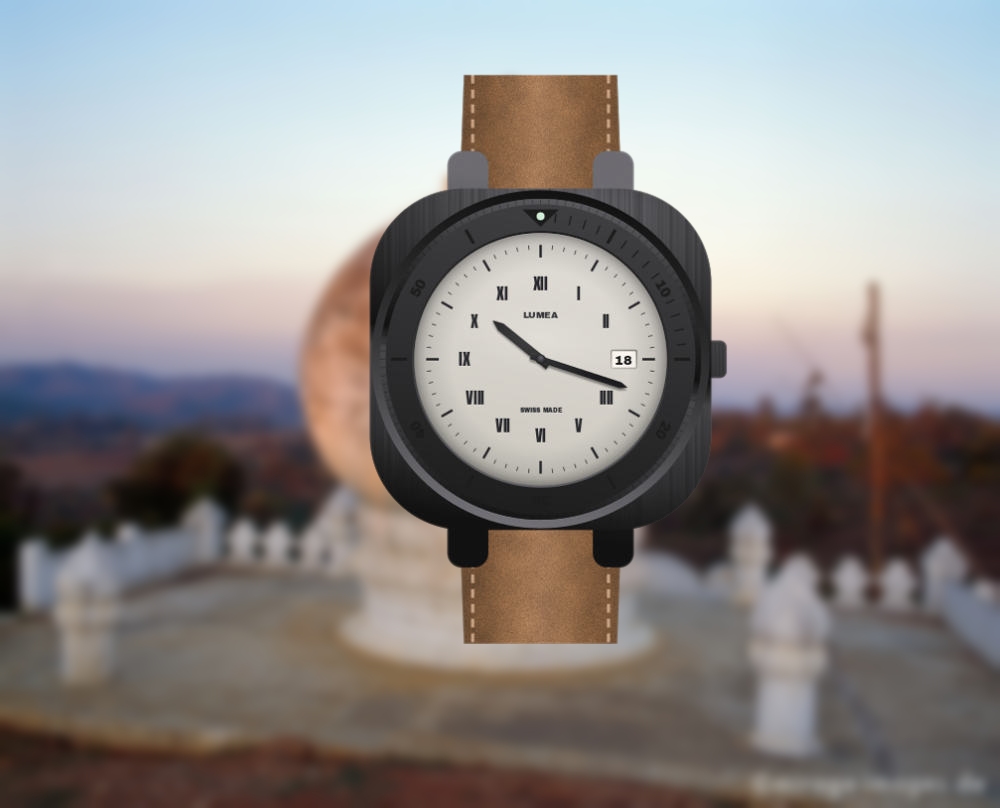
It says 10:18
